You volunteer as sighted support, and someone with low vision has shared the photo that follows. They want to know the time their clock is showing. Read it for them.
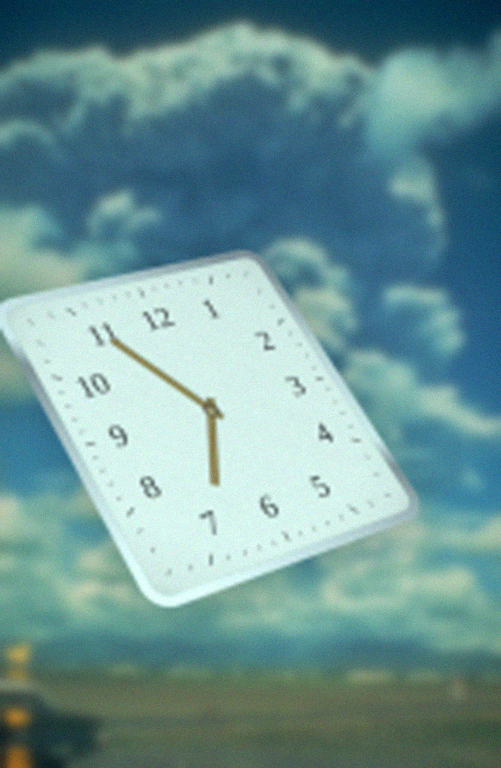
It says 6:55
